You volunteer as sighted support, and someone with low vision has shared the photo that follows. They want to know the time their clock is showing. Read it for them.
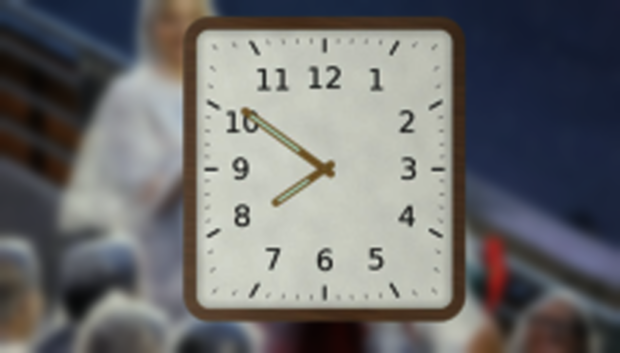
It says 7:51
